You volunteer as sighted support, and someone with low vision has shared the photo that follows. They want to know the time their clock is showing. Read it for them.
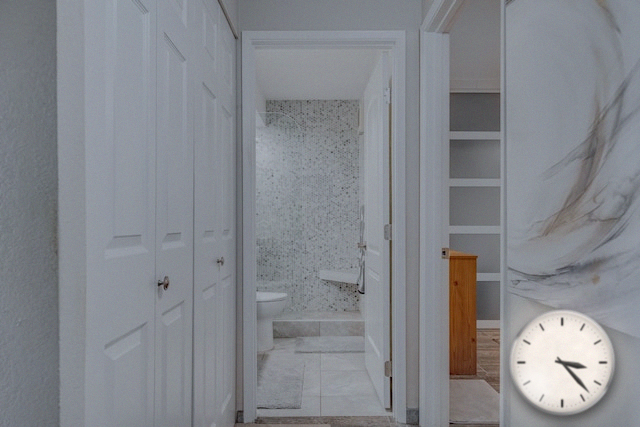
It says 3:23
